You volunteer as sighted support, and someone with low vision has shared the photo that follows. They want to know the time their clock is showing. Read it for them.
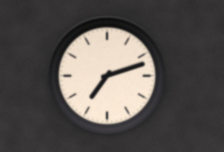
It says 7:12
